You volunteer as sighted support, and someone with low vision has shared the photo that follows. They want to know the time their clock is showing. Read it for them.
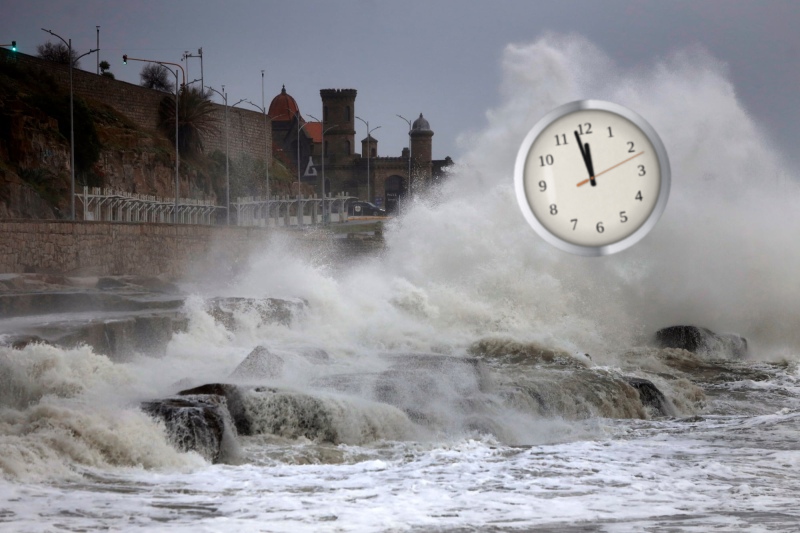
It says 11:58:12
